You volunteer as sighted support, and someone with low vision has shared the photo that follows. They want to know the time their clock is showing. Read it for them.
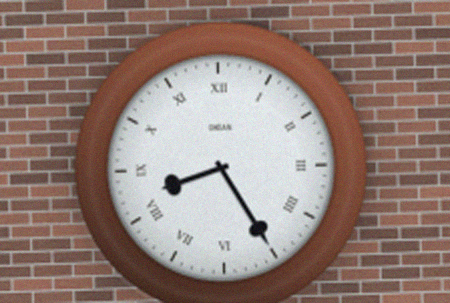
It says 8:25
